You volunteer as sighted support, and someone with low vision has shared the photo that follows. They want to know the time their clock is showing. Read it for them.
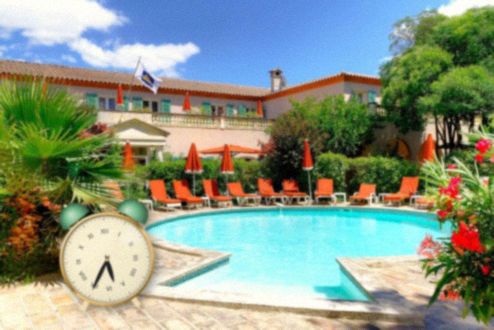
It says 5:35
